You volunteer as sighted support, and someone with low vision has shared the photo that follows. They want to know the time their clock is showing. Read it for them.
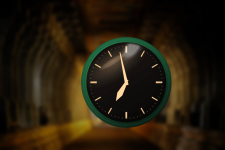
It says 6:58
